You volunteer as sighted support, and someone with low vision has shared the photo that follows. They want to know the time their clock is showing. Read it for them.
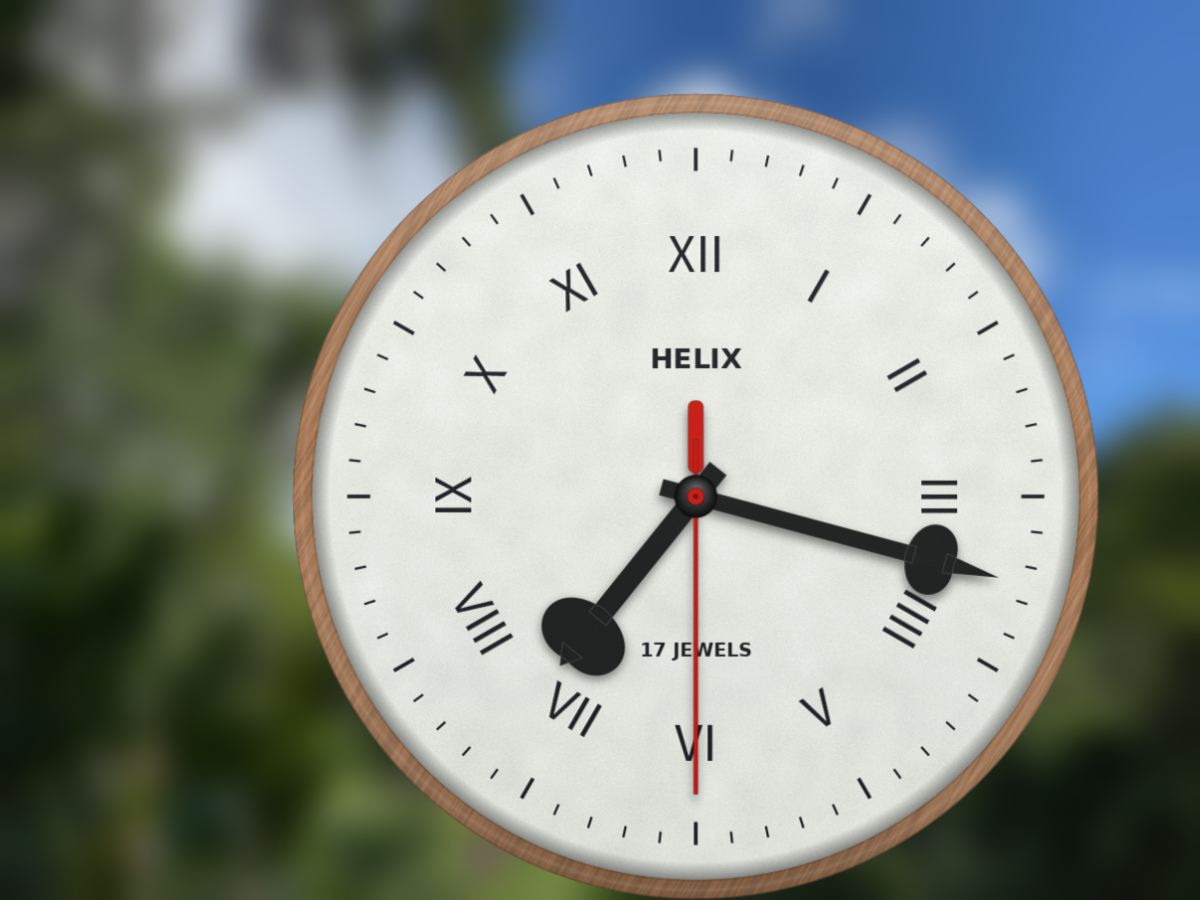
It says 7:17:30
